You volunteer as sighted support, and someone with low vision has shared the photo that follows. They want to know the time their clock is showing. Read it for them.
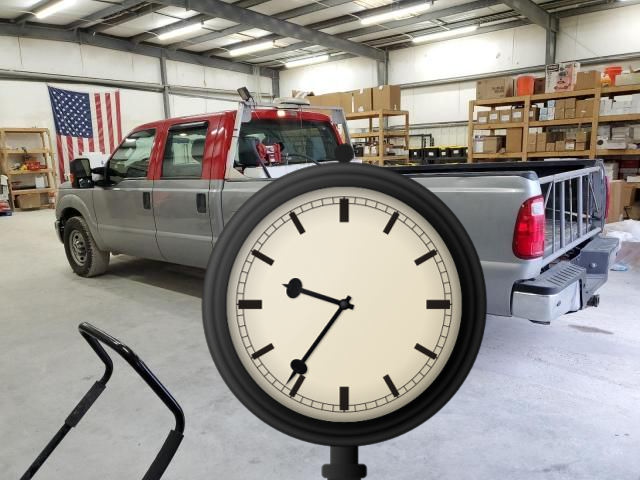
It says 9:36
